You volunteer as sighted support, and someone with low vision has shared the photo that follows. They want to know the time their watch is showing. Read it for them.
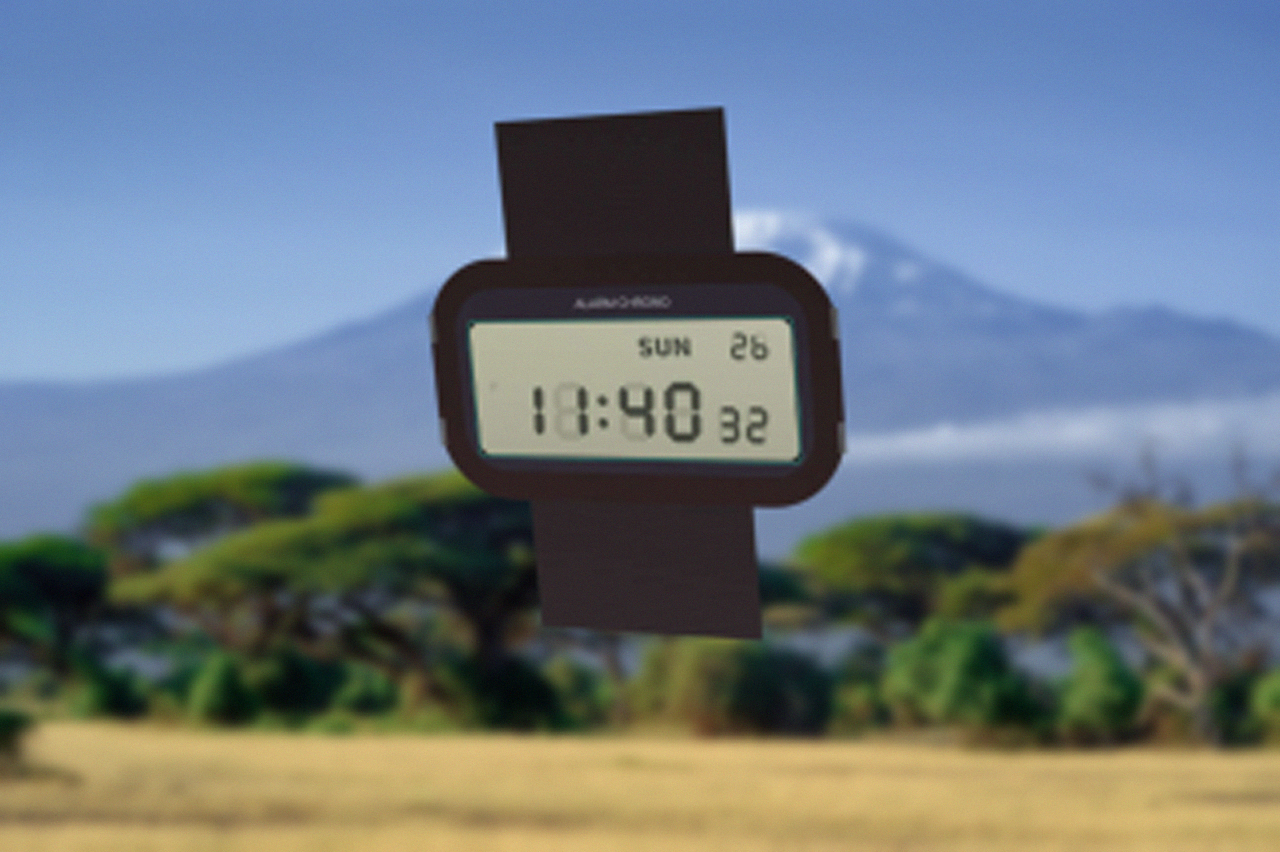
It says 11:40:32
